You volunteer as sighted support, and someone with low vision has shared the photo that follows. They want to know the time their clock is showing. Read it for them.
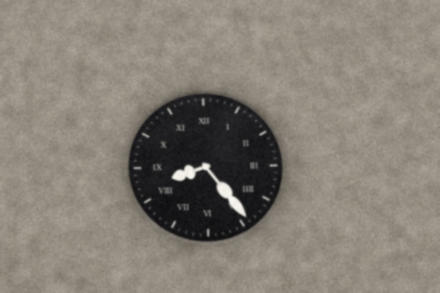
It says 8:24
